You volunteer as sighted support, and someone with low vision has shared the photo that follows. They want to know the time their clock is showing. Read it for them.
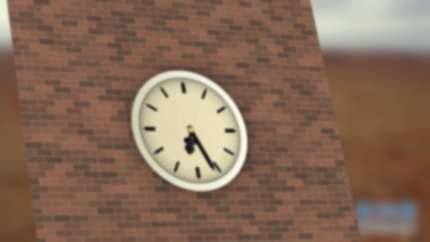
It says 6:26
